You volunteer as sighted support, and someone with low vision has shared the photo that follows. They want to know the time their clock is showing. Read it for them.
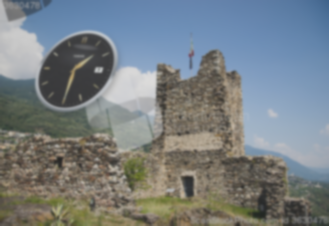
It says 1:30
